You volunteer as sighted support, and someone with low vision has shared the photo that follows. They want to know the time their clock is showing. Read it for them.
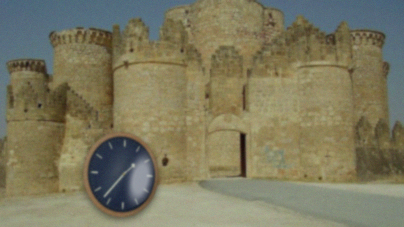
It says 1:37
